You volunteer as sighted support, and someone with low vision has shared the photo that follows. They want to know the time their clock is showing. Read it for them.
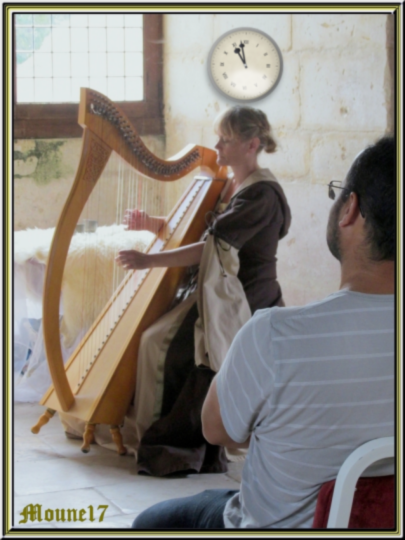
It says 10:58
